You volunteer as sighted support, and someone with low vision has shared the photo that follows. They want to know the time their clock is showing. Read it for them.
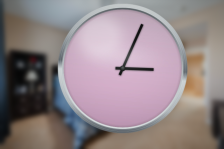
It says 3:04
